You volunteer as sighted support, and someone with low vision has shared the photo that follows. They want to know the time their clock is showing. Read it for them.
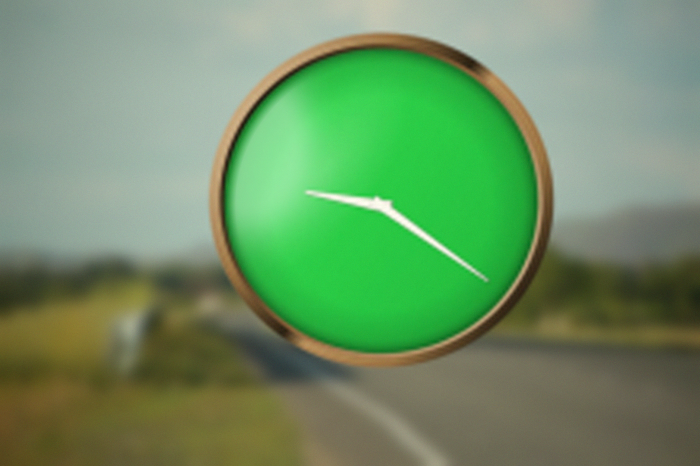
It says 9:21
